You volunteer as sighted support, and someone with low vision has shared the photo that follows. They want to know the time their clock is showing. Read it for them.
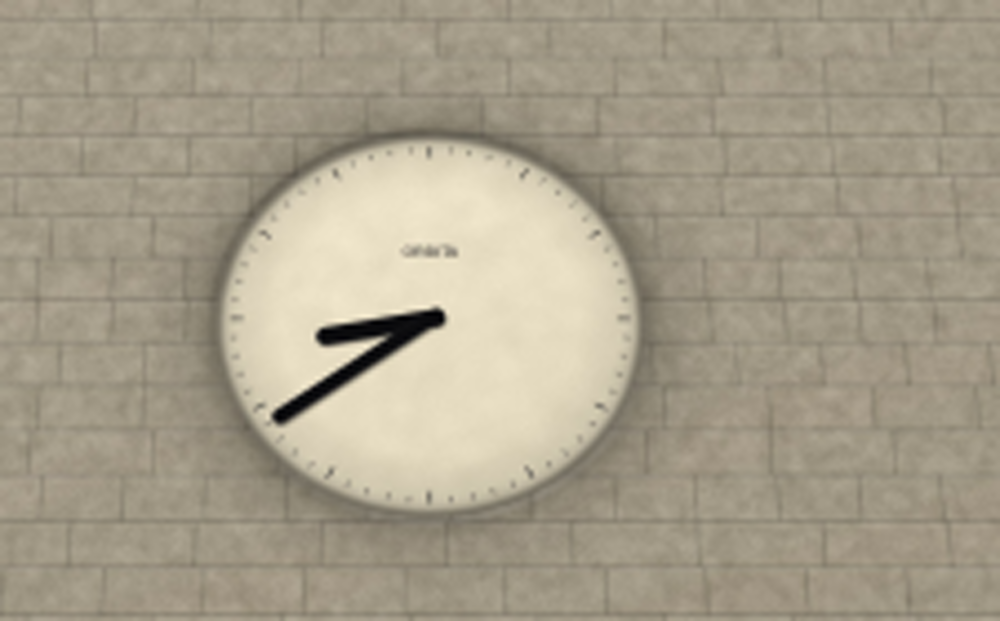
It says 8:39
